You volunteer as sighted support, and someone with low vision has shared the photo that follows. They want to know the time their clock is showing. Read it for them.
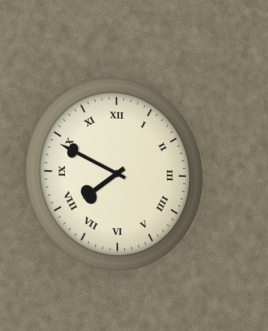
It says 7:49
